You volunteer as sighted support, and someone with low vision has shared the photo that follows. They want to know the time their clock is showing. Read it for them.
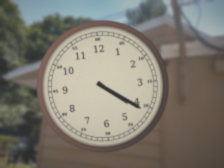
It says 4:21
